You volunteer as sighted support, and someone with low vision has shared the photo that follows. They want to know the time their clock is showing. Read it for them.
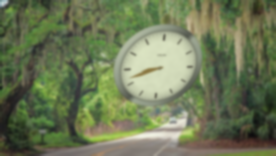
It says 8:42
